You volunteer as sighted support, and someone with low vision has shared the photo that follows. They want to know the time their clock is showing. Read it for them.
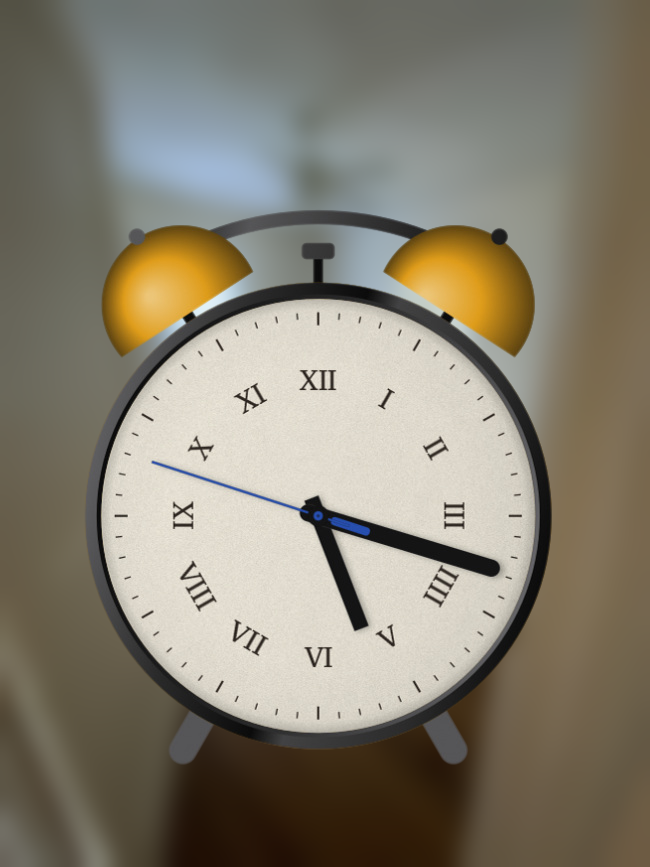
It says 5:17:48
